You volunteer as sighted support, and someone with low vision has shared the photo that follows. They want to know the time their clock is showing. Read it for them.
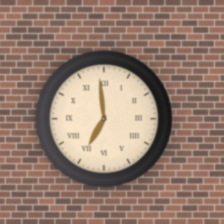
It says 6:59
